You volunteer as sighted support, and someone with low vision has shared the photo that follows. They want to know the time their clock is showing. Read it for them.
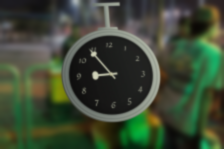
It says 8:54
